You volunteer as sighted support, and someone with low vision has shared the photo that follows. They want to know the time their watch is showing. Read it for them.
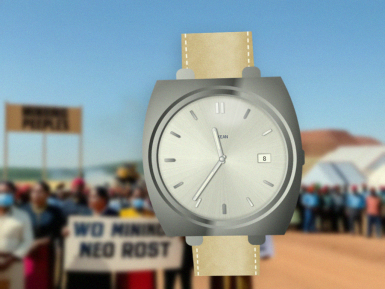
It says 11:36
